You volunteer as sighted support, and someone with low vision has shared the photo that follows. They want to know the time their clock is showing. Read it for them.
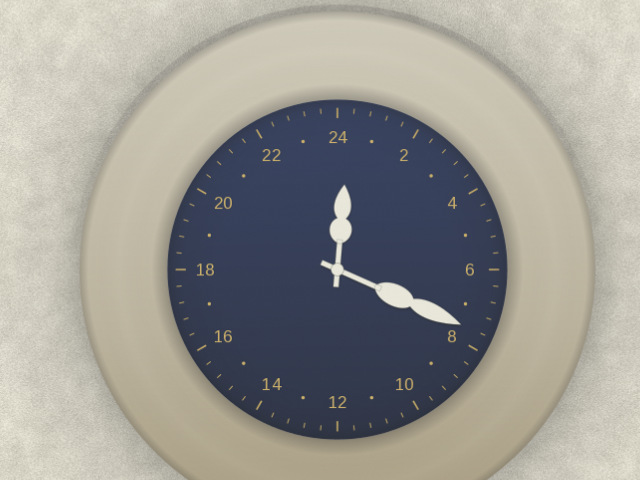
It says 0:19
